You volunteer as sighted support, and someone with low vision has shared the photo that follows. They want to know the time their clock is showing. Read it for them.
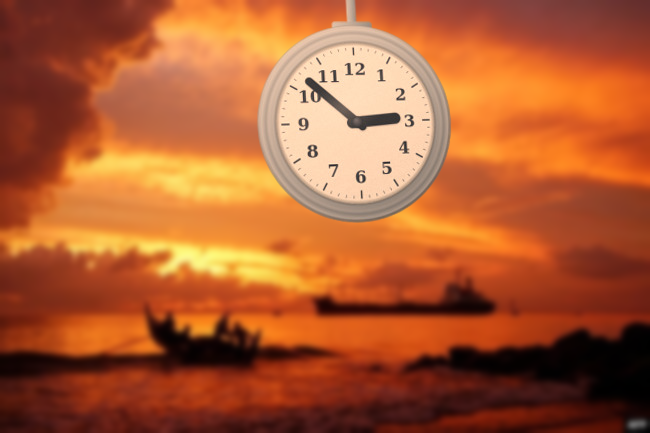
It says 2:52
